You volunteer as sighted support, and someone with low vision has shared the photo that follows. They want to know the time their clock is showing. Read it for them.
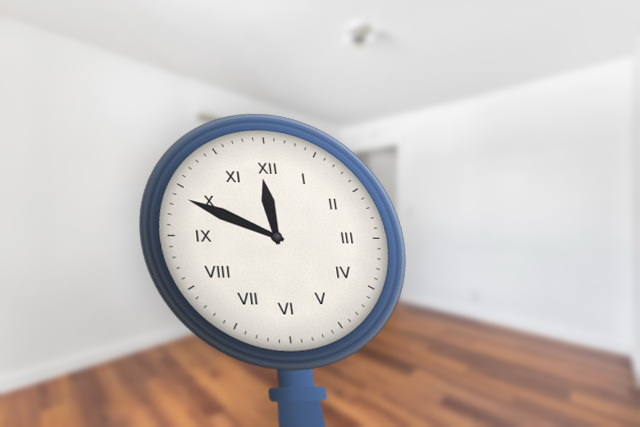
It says 11:49
